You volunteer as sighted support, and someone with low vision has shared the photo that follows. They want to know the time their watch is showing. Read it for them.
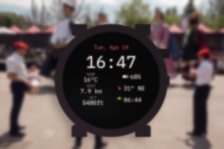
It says 16:47
